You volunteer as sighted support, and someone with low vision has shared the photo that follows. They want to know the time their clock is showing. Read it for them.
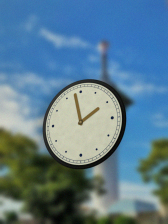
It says 1:58
